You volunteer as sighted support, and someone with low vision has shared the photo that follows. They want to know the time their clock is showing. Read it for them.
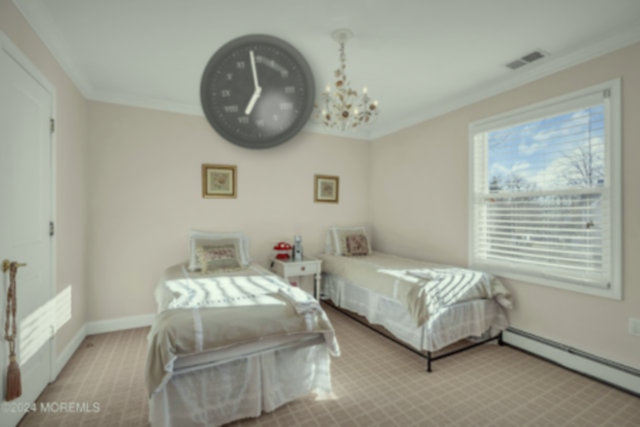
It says 6:59
